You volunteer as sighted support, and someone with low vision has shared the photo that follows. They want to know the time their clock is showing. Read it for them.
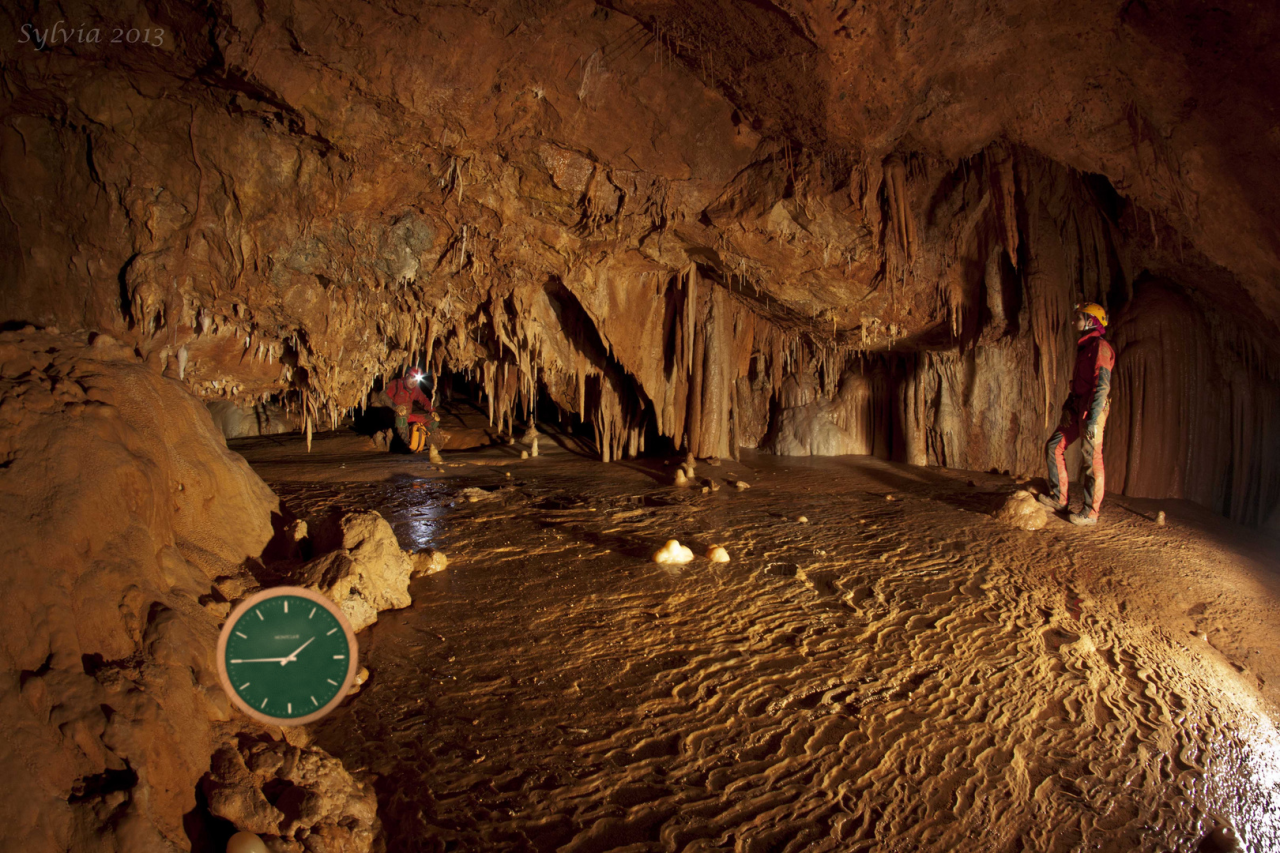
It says 1:45
